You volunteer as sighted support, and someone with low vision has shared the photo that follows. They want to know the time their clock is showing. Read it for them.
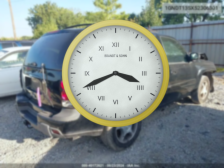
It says 3:41
